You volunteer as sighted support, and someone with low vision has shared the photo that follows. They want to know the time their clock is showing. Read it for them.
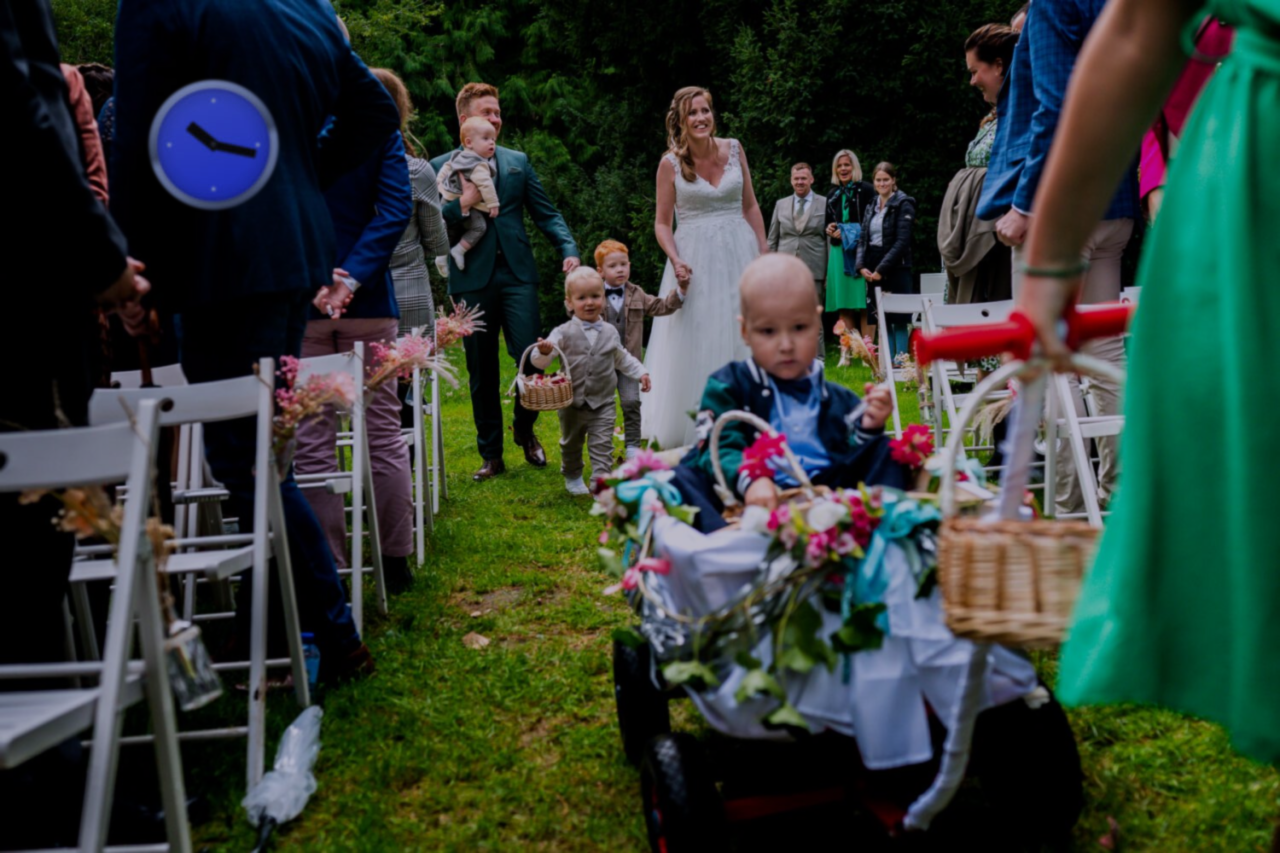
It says 10:17
